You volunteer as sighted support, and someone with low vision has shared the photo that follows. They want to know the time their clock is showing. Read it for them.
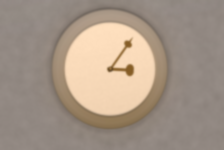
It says 3:06
